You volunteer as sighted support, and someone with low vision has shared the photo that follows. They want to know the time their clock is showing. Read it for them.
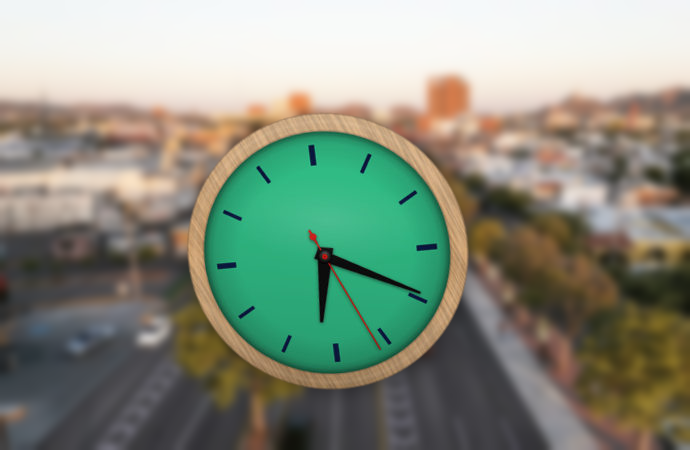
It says 6:19:26
